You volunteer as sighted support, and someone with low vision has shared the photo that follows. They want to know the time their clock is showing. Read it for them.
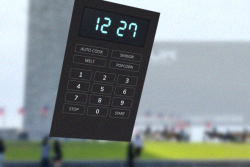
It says 12:27
